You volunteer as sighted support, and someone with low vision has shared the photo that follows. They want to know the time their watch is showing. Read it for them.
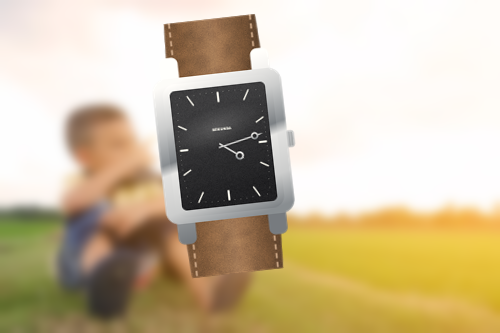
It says 4:13
